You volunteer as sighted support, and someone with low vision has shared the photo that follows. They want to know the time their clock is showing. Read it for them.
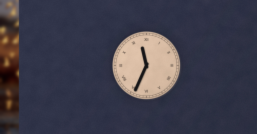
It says 11:34
